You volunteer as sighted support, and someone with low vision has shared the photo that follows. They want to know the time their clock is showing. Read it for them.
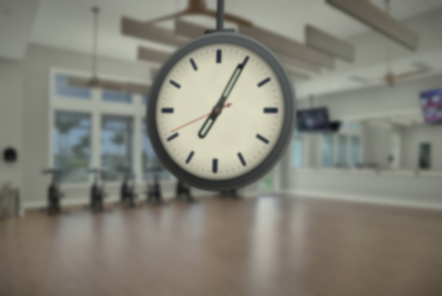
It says 7:04:41
